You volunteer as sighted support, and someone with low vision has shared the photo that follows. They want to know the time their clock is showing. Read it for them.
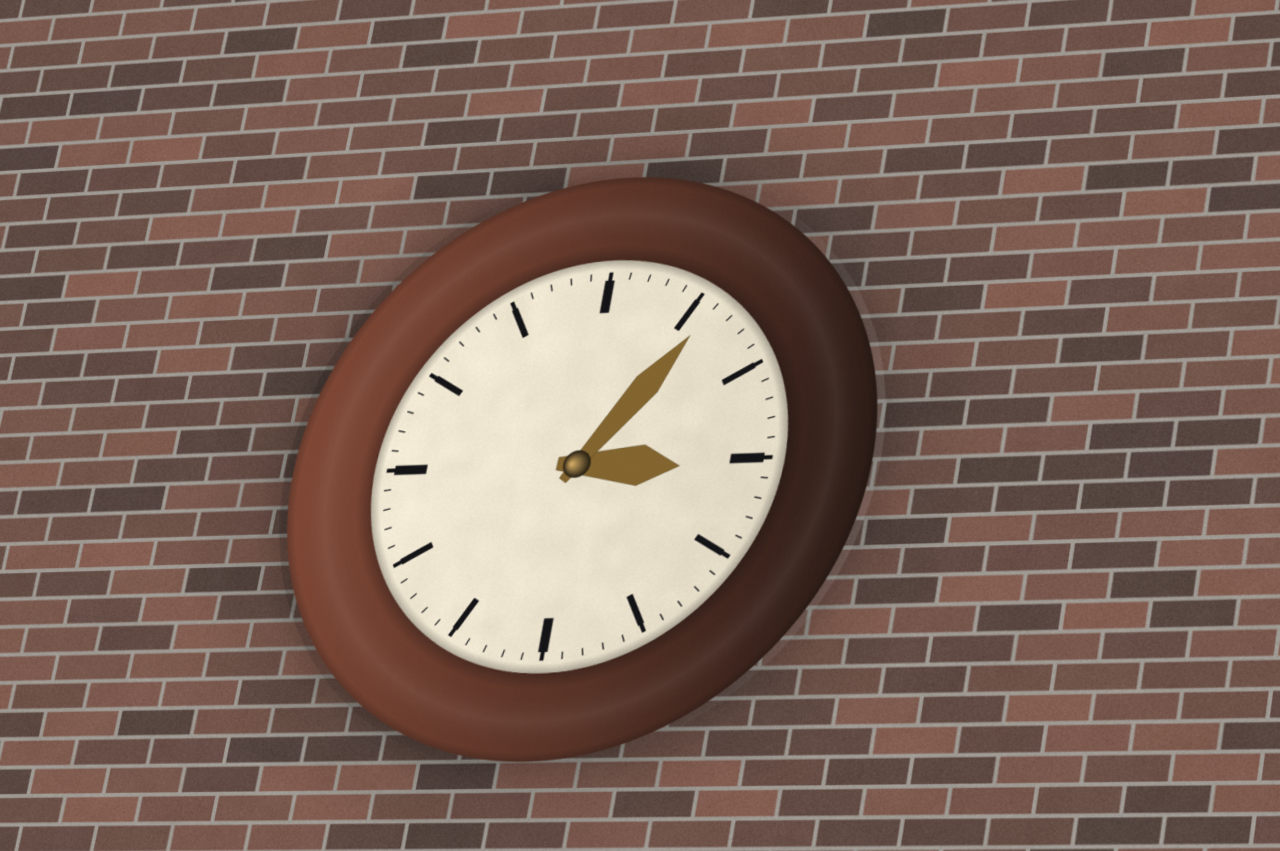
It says 3:06
